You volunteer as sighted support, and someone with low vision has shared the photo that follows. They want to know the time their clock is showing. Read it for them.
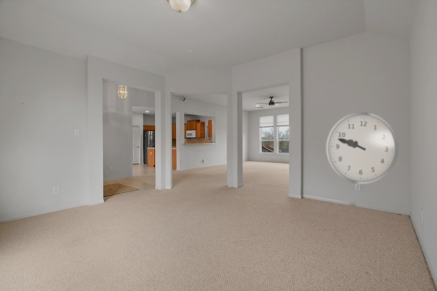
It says 9:48
